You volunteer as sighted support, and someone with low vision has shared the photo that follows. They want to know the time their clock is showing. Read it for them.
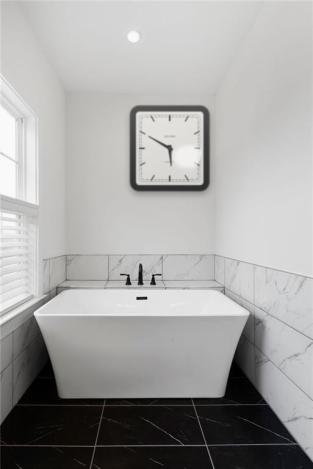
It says 5:50
